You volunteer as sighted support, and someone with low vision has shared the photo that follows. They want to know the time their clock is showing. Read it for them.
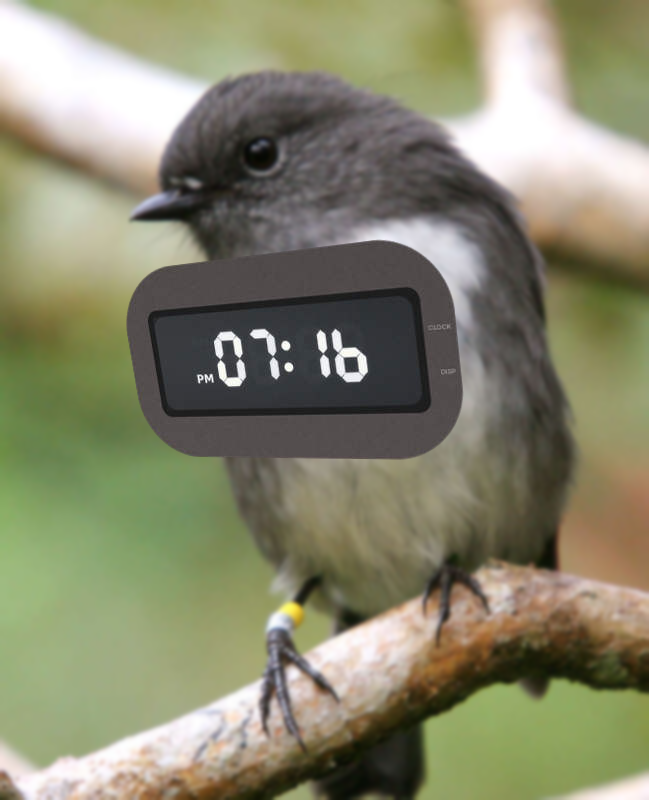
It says 7:16
